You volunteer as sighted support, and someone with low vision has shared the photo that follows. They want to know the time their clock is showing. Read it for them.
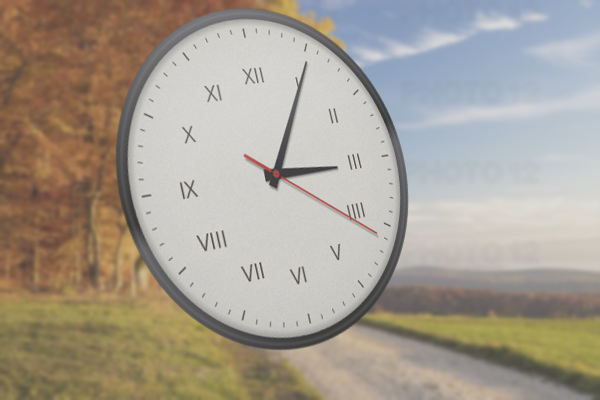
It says 3:05:21
